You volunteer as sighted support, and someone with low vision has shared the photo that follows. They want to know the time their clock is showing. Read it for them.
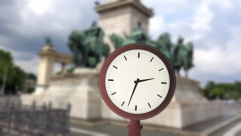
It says 2:33
